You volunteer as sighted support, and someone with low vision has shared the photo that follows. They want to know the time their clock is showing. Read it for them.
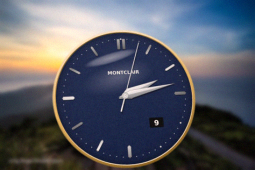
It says 2:13:03
